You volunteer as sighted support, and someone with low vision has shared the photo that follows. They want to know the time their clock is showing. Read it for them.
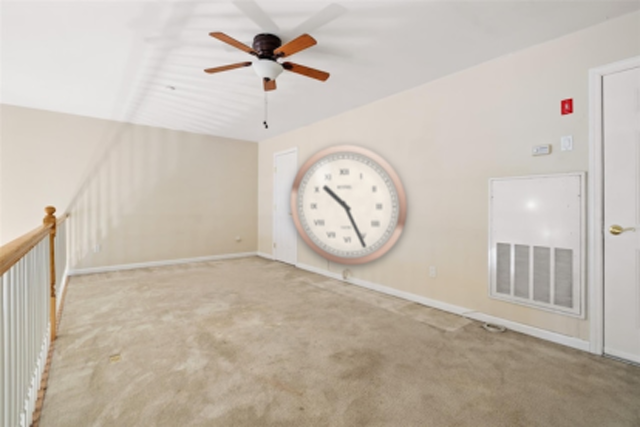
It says 10:26
